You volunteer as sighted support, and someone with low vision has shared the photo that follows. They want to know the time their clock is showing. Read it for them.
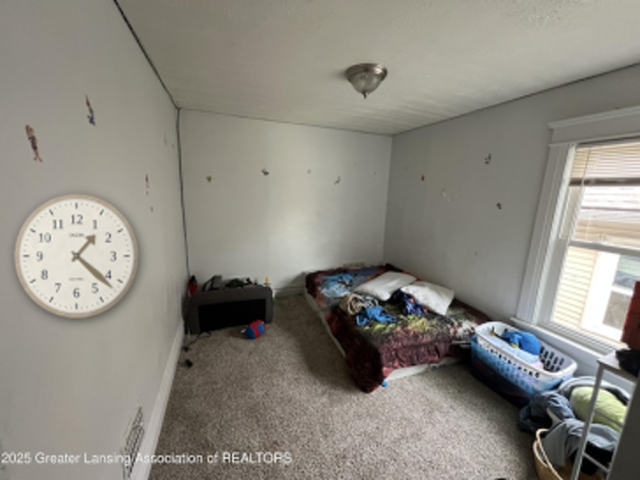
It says 1:22
